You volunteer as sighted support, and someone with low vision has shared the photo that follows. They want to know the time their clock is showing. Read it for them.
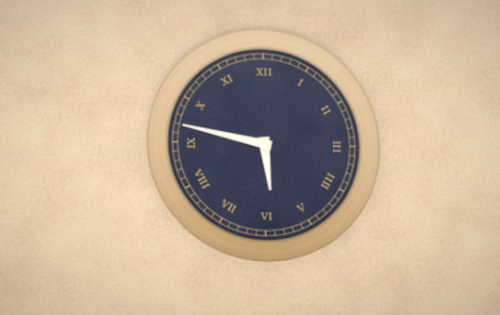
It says 5:47
